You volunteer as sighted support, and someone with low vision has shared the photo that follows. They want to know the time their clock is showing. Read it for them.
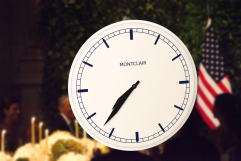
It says 7:37
